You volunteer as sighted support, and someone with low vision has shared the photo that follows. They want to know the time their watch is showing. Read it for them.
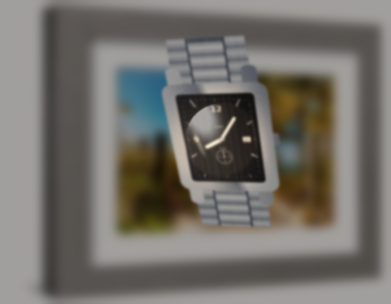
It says 8:06
